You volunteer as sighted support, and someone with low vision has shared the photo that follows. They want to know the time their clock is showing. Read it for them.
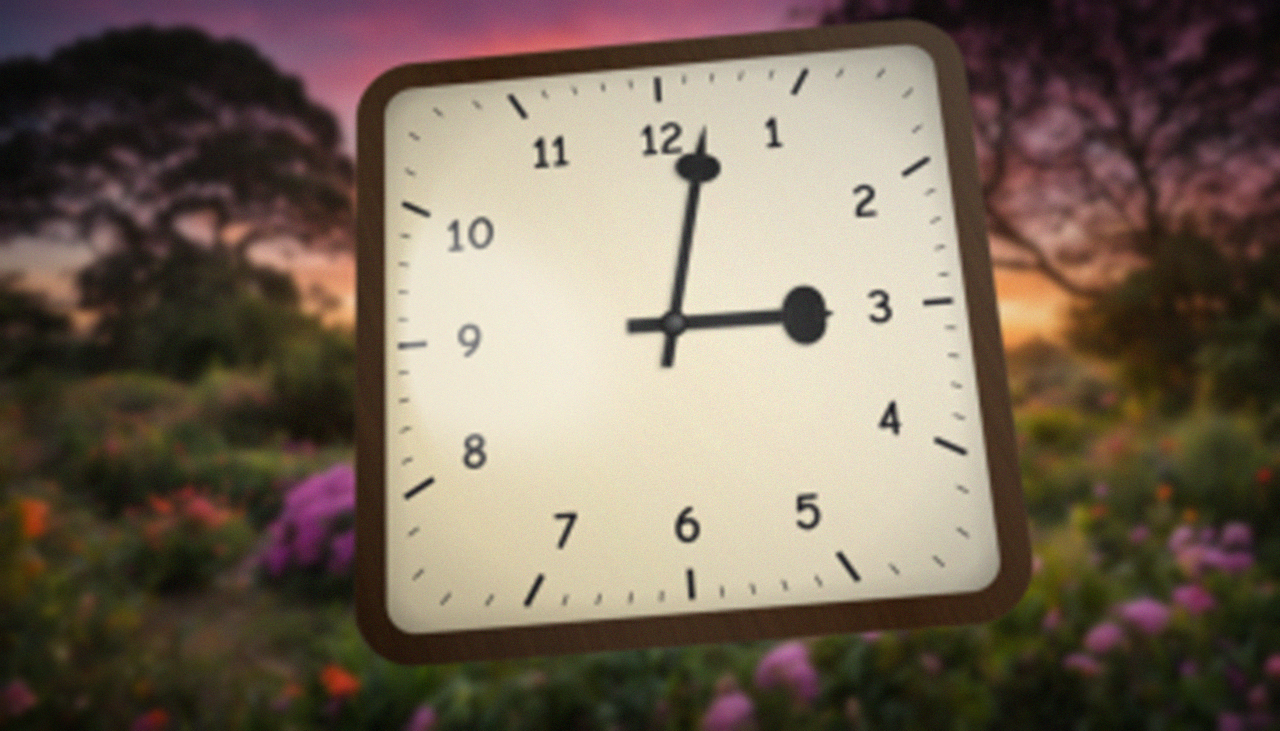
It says 3:02
